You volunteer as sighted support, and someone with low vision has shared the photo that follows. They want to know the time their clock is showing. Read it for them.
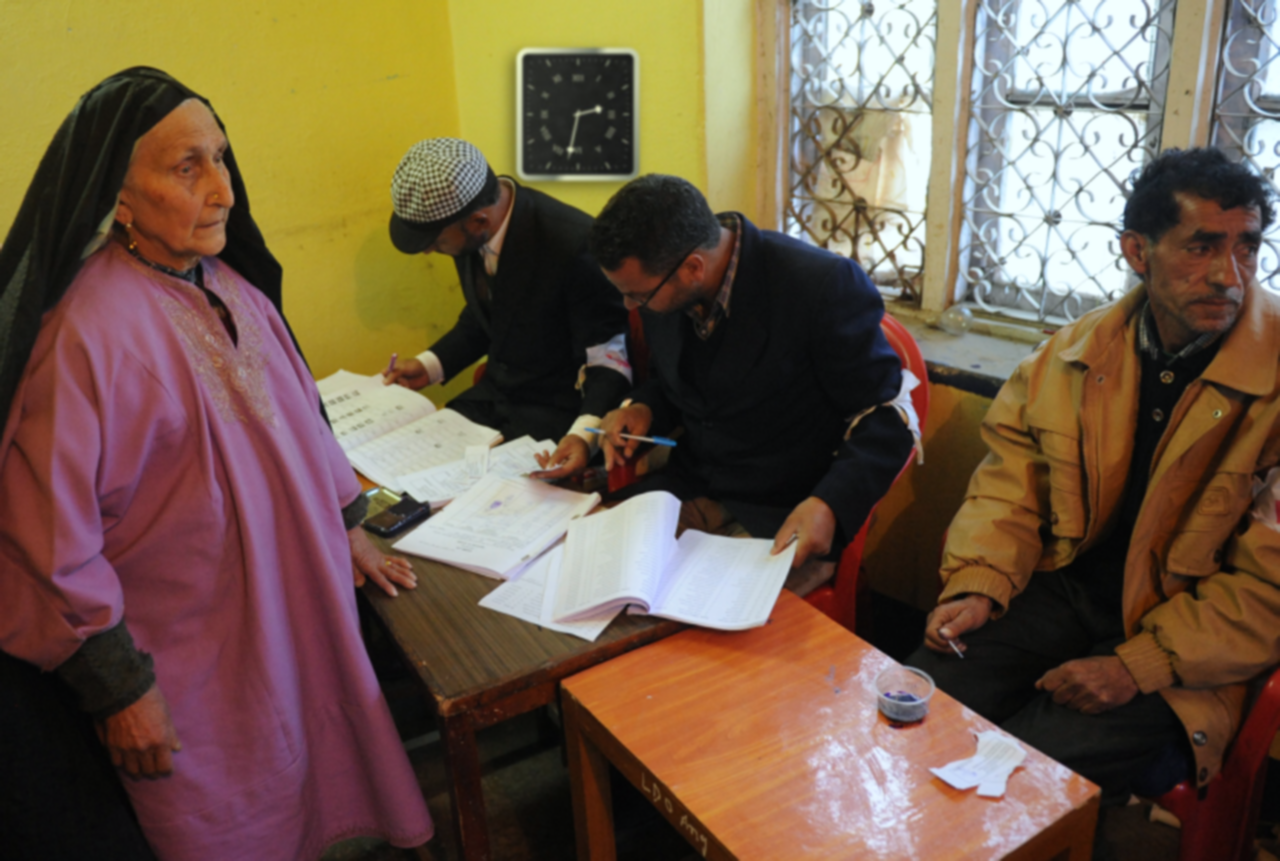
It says 2:32
